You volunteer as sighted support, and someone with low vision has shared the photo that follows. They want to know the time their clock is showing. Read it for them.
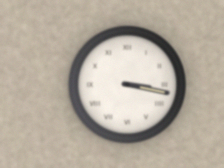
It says 3:17
